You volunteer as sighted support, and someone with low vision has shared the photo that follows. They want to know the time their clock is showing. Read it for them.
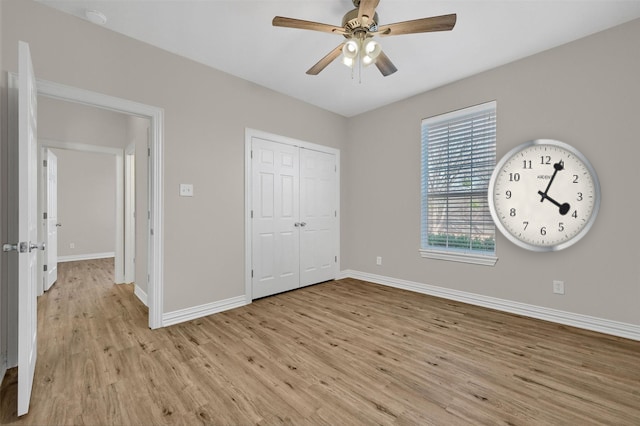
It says 4:04
